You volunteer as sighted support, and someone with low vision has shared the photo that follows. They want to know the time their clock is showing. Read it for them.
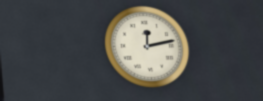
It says 12:13
